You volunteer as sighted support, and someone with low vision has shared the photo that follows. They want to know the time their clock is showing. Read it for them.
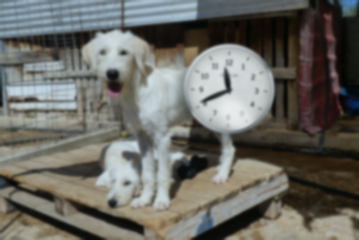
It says 11:41
